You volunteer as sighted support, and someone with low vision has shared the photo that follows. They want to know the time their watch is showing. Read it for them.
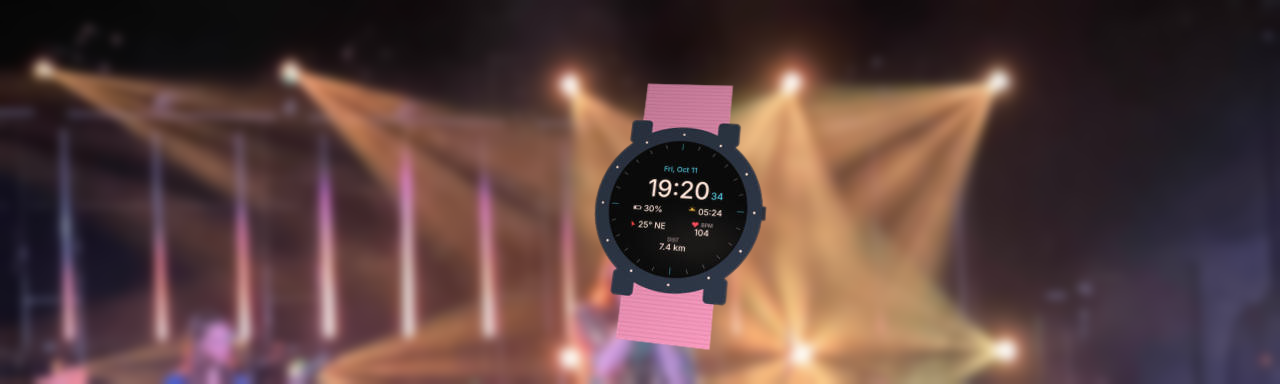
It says 19:20:34
